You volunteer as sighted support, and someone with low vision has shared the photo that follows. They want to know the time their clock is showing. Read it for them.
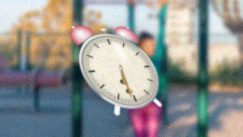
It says 6:31
